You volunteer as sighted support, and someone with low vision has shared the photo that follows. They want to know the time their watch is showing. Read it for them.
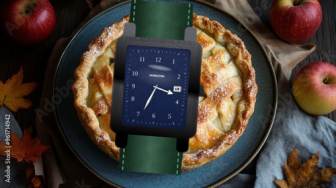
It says 3:34
